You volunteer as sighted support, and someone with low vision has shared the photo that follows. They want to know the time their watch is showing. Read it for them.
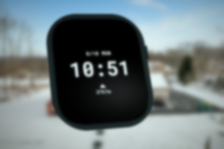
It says 10:51
